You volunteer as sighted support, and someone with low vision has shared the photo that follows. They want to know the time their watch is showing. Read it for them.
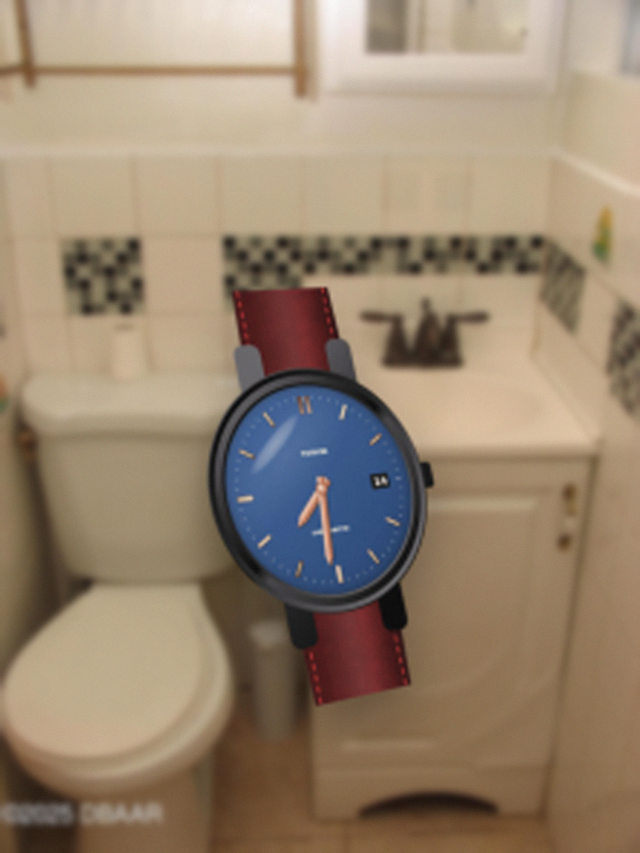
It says 7:31
